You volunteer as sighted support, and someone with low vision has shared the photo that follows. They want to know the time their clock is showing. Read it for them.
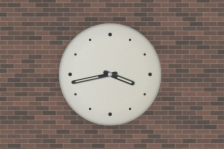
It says 3:43
